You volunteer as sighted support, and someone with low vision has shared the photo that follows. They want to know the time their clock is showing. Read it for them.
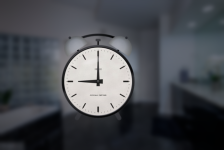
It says 9:00
